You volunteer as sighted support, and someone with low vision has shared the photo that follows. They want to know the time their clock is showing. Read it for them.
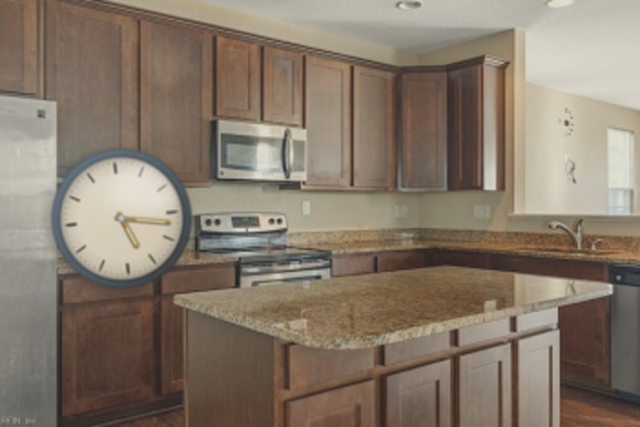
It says 5:17
